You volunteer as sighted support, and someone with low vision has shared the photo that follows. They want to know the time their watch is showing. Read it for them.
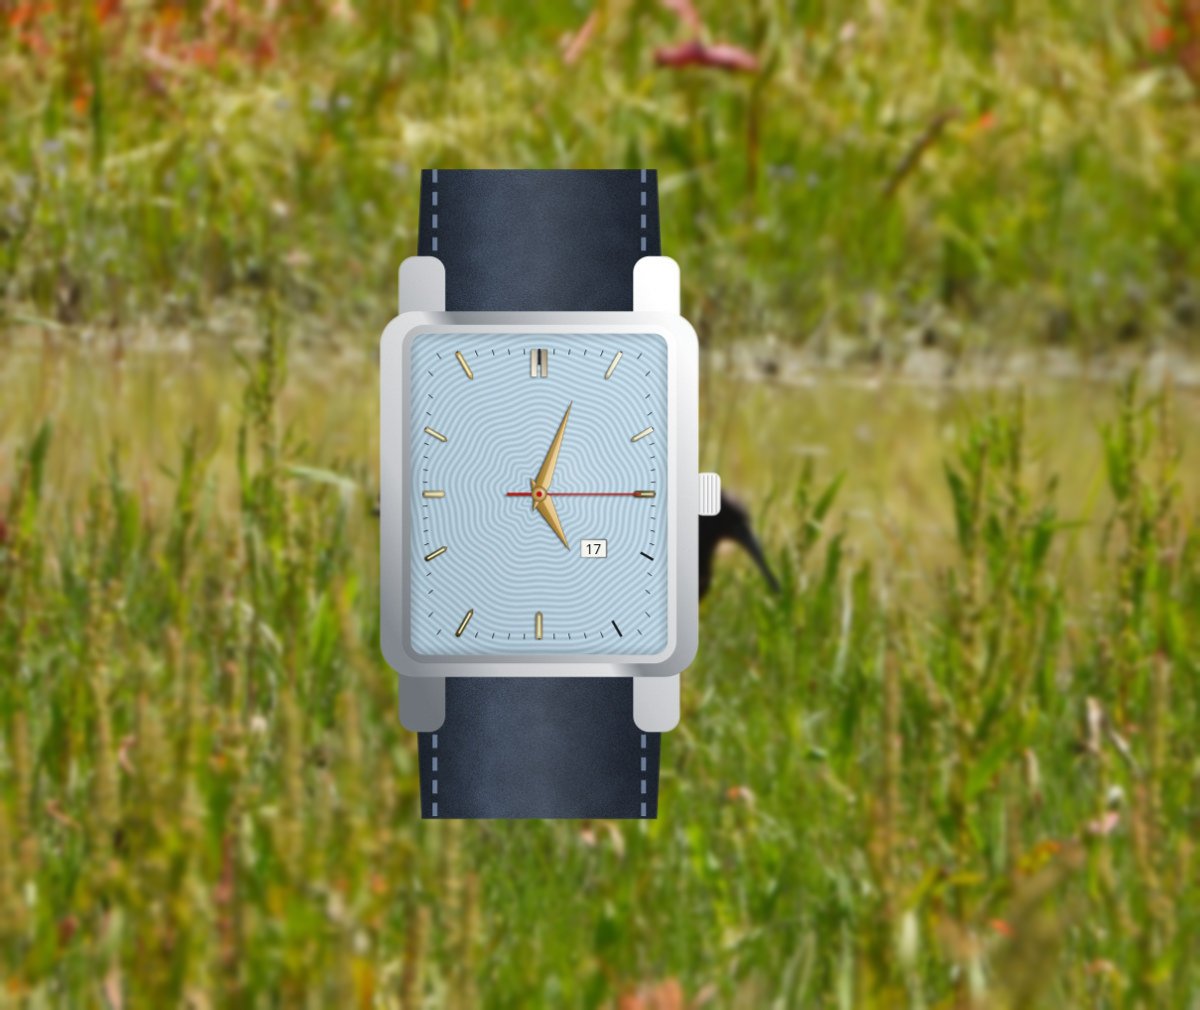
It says 5:03:15
